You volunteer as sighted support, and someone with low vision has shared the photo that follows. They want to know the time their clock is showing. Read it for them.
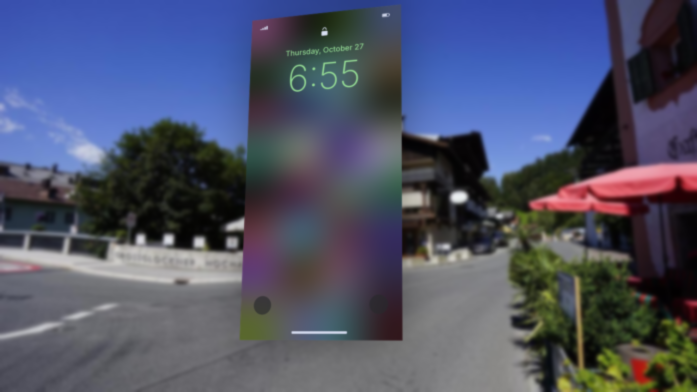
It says 6:55
